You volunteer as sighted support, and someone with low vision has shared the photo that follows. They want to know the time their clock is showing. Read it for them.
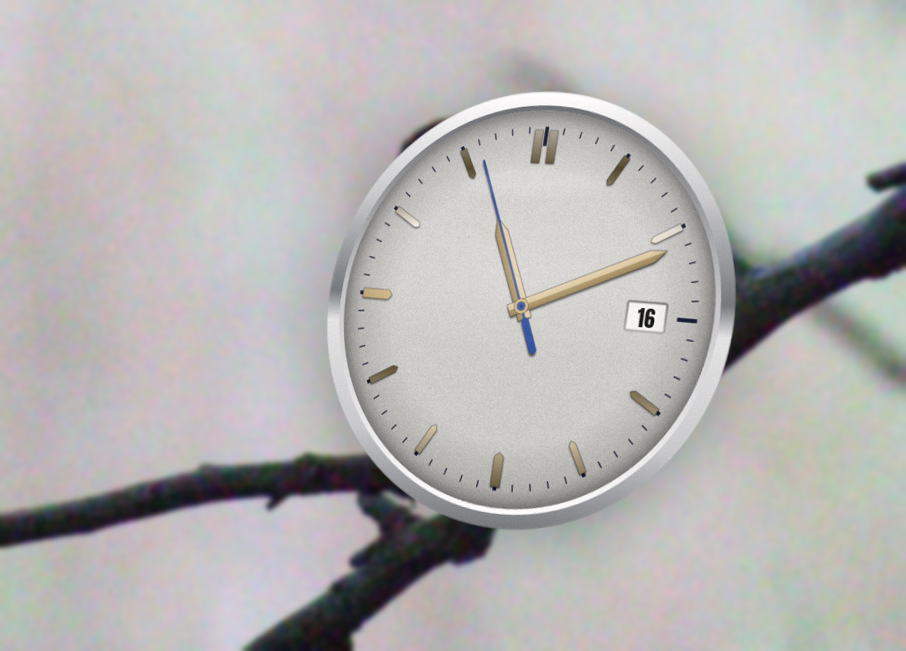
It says 11:10:56
